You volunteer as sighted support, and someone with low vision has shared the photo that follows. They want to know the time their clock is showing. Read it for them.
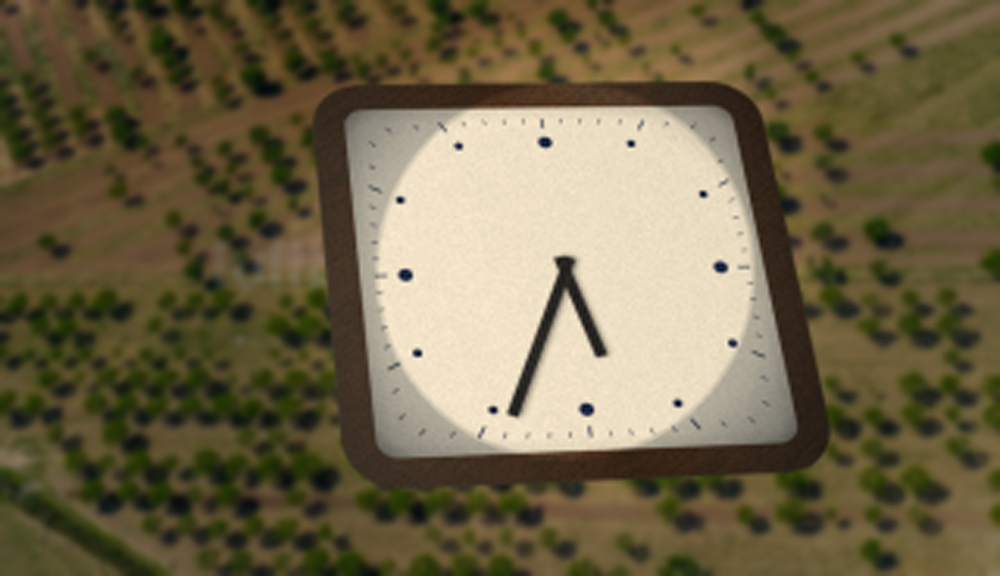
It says 5:34
